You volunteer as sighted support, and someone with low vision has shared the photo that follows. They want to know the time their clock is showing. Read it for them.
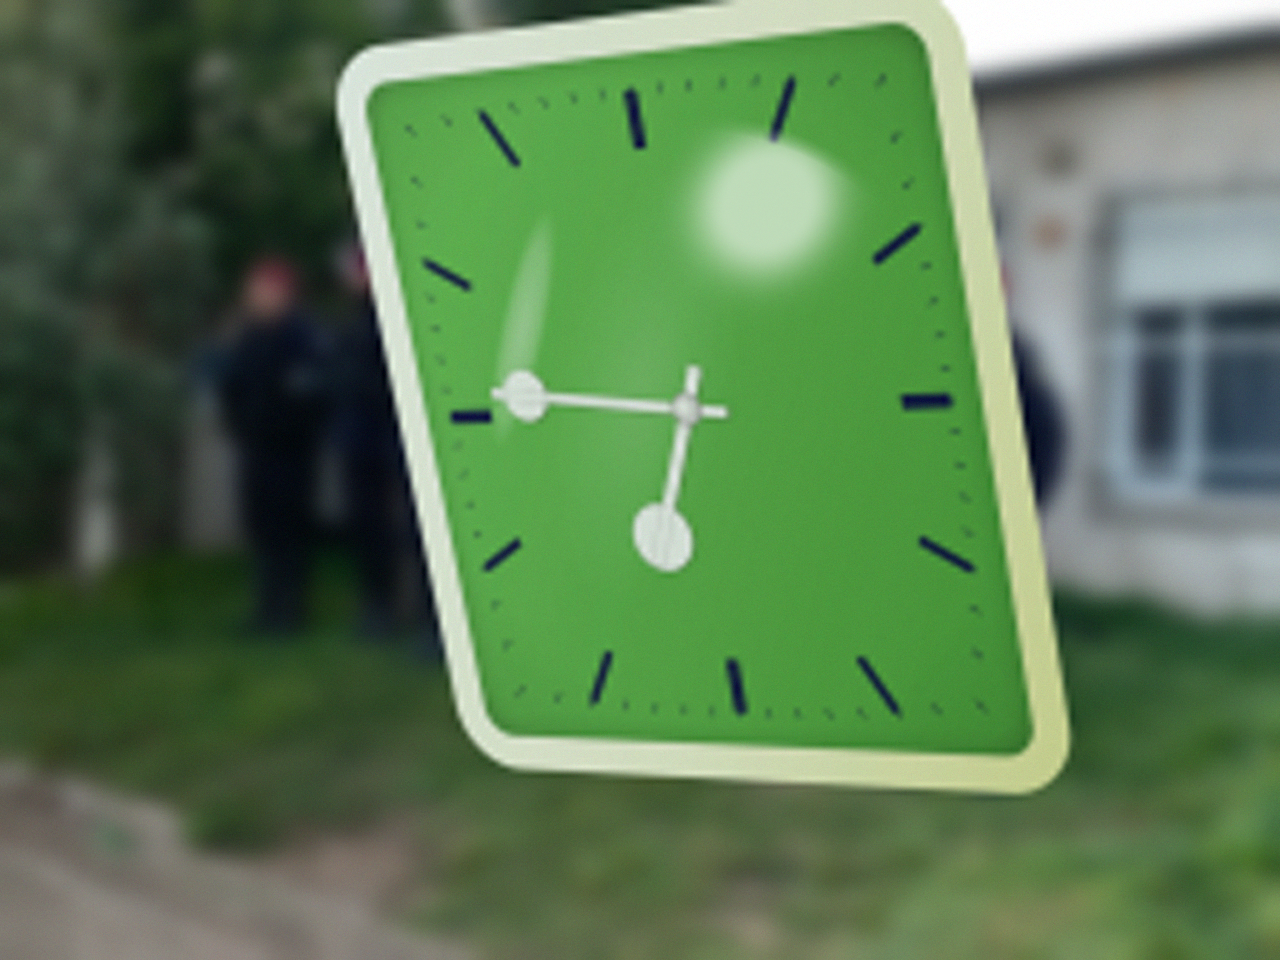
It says 6:46
